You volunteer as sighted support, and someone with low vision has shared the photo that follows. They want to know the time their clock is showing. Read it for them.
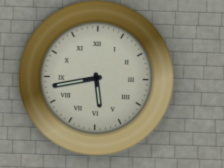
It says 5:43
